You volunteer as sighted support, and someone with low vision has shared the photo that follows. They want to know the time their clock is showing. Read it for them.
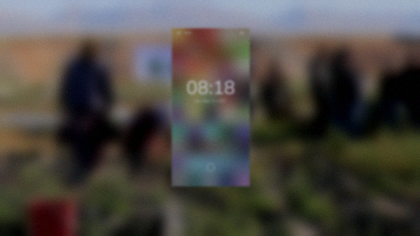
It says 8:18
